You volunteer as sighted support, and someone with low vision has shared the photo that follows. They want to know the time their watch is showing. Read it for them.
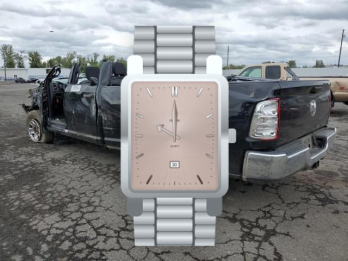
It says 10:00
